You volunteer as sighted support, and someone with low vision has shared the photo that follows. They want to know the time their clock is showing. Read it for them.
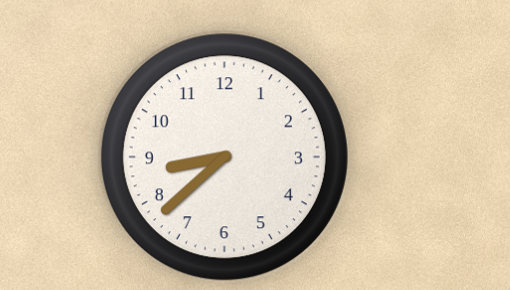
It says 8:38
